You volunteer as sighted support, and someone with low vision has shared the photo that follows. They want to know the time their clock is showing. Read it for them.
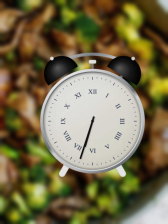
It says 6:33
